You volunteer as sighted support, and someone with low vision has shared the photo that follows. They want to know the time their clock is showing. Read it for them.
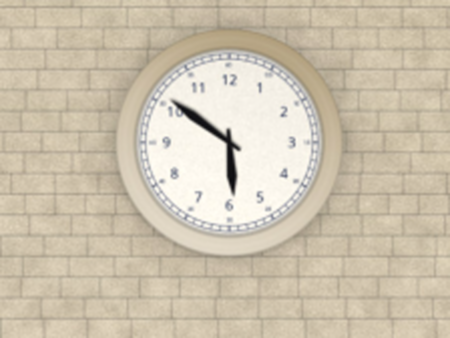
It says 5:51
